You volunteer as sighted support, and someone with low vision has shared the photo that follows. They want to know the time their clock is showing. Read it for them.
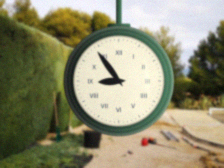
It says 8:54
